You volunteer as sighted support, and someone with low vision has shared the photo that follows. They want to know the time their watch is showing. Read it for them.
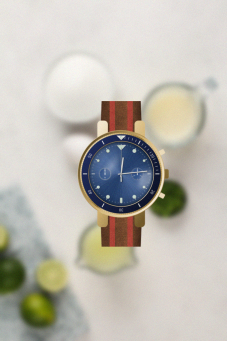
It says 12:14
